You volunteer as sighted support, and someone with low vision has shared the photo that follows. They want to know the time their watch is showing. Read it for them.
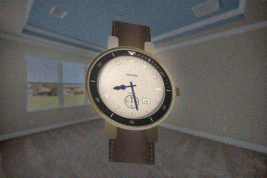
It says 8:28
